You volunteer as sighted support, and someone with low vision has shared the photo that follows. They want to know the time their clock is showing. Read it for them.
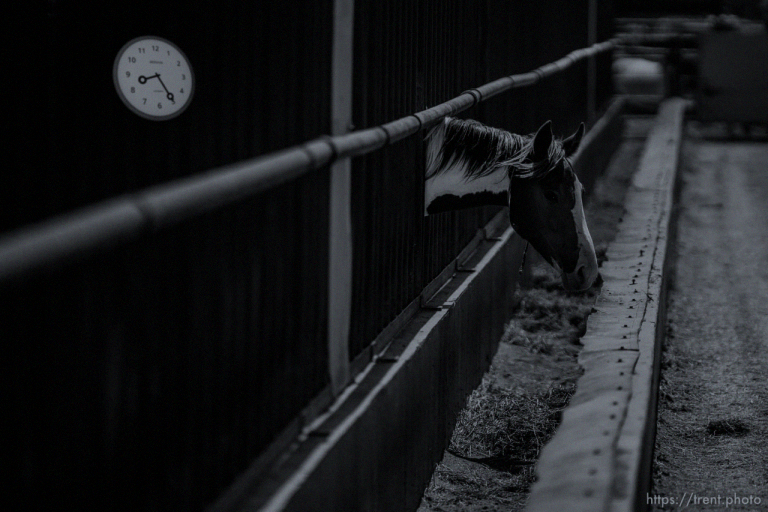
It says 8:25
